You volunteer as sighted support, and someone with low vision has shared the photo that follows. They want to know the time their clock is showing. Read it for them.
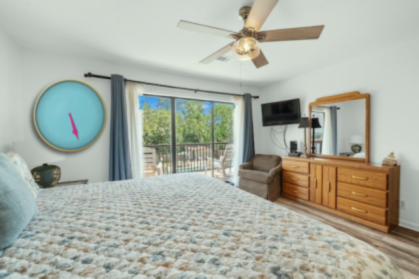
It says 5:27
